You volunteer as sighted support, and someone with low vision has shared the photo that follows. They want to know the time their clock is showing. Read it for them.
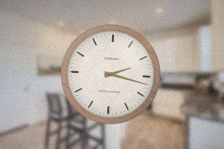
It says 2:17
